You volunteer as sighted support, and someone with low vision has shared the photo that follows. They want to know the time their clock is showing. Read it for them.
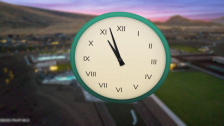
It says 10:57
